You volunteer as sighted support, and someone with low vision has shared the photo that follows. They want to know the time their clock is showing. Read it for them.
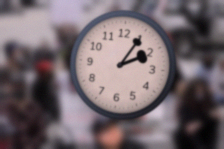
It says 2:05
